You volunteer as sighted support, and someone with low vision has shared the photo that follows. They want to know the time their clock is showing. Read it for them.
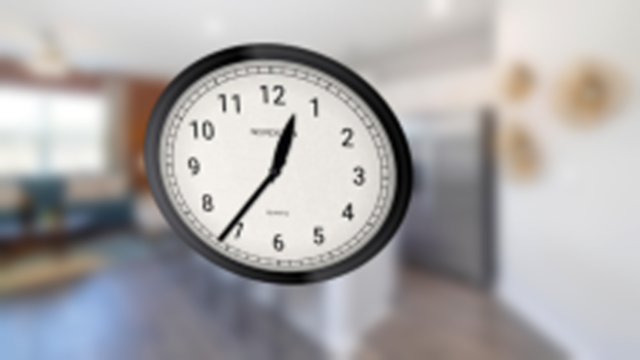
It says 12:36
